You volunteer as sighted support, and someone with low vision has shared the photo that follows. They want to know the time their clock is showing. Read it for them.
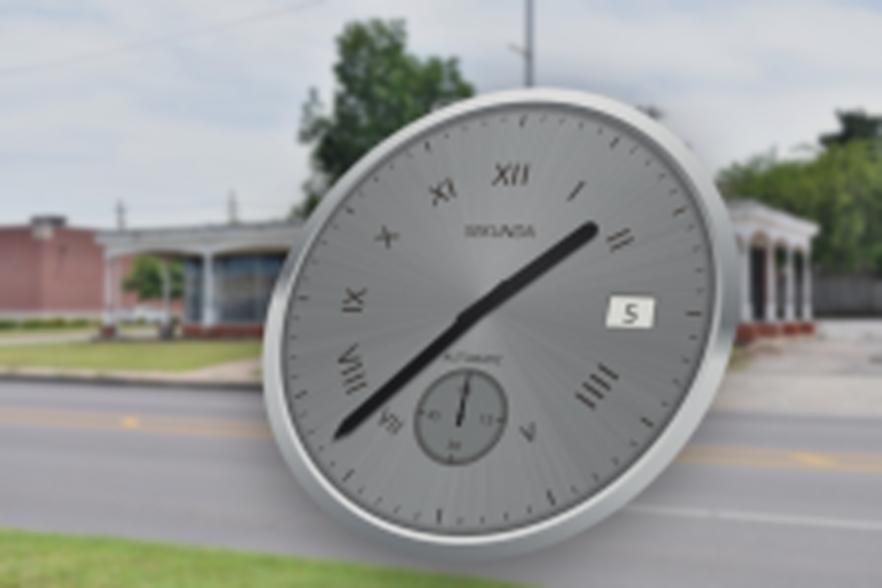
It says 1:37
